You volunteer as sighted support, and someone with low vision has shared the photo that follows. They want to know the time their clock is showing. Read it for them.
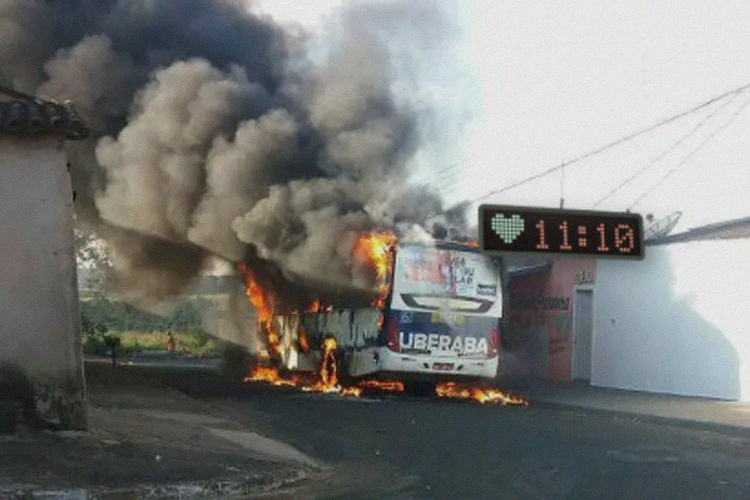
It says 11:10
